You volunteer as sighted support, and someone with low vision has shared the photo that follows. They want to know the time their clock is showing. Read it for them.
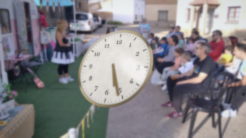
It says 5:26
